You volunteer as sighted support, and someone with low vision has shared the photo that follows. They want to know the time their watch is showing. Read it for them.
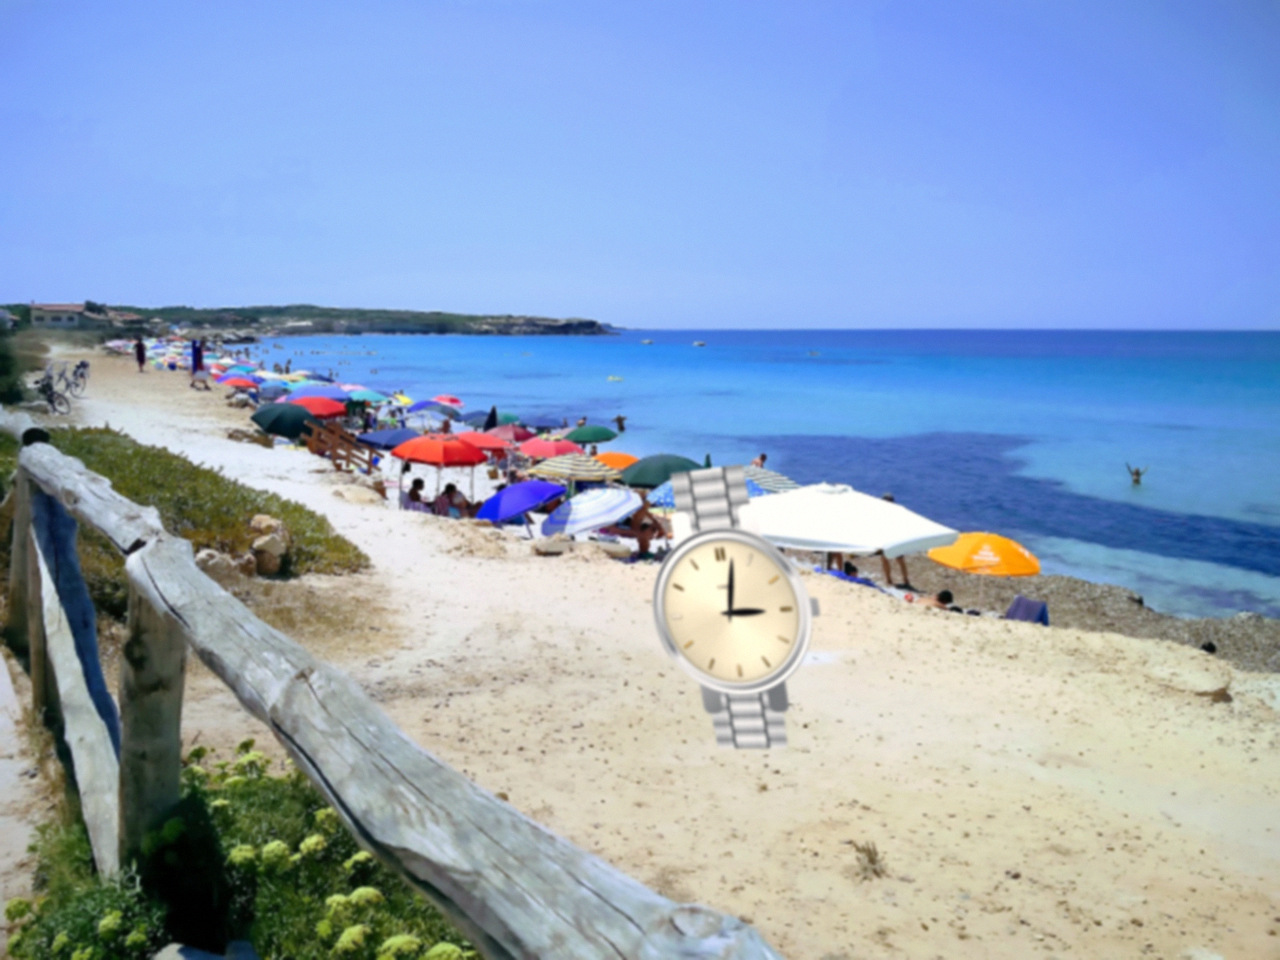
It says 3:02
